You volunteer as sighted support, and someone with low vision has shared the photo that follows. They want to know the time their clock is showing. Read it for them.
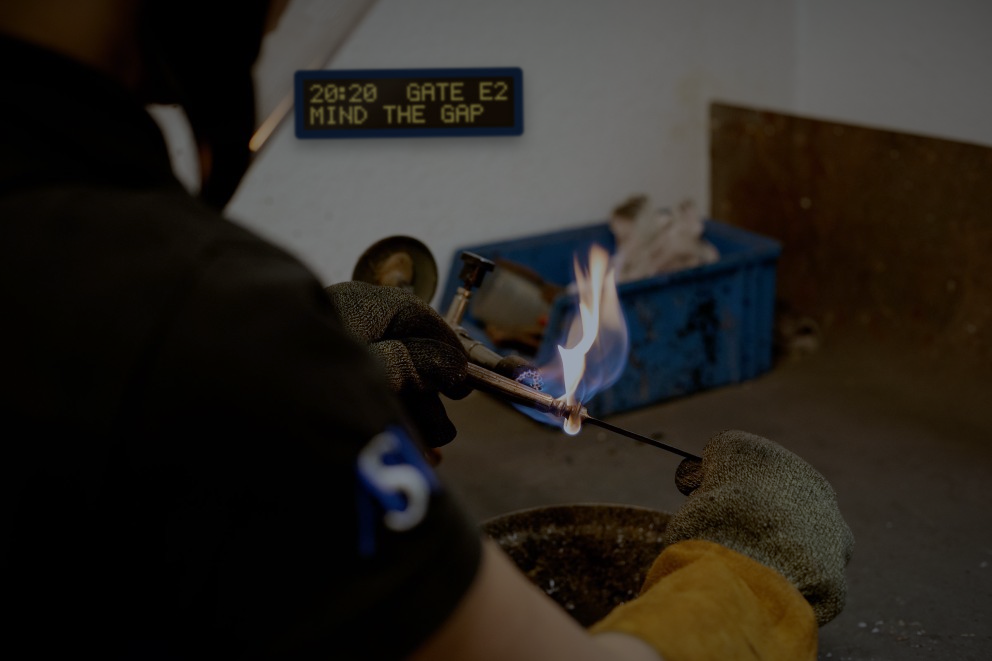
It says 20:20
